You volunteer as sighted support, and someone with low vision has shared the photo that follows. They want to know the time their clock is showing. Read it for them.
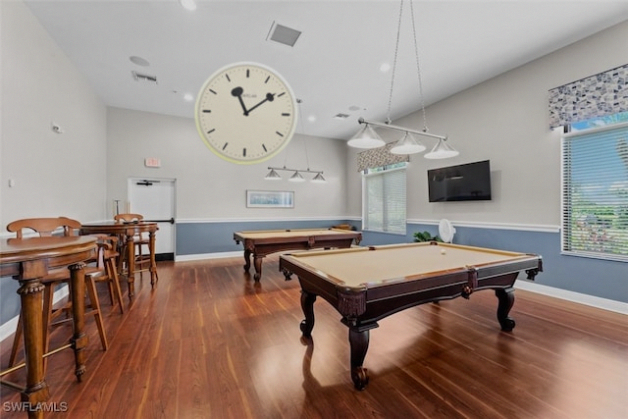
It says 11:09
